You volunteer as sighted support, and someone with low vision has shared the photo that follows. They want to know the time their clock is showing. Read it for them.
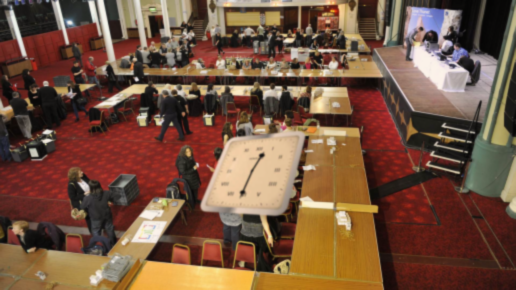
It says 12:31
